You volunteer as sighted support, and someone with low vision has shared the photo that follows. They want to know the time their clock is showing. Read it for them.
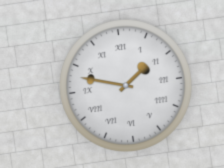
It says 1:48
